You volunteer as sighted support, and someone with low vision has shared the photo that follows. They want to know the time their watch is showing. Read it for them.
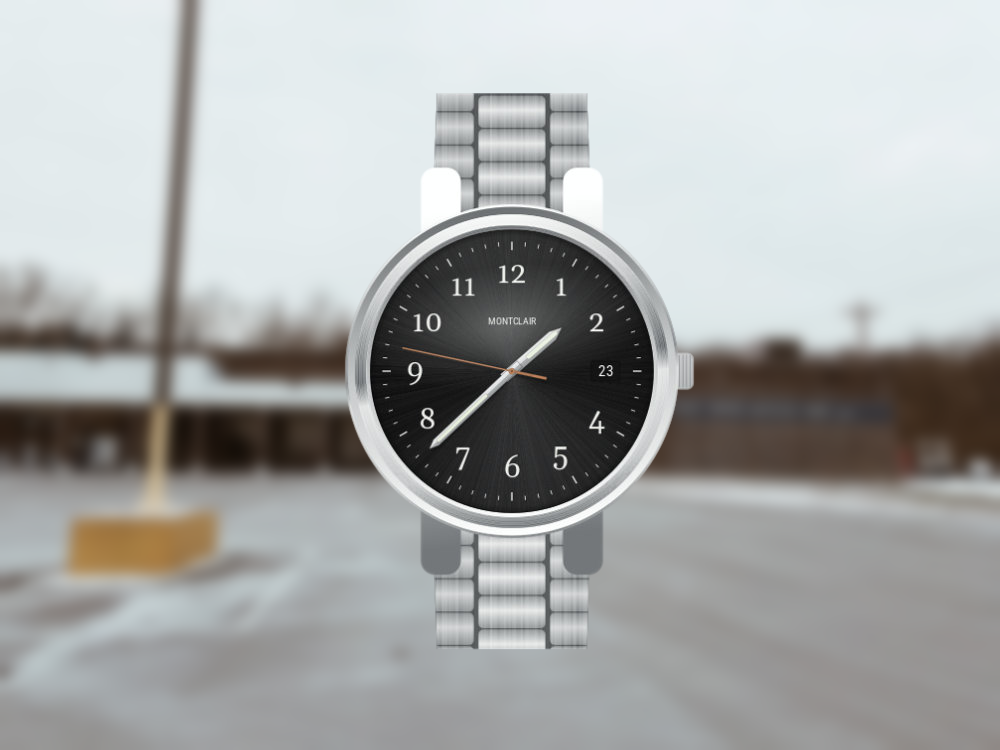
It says 1:37:47
